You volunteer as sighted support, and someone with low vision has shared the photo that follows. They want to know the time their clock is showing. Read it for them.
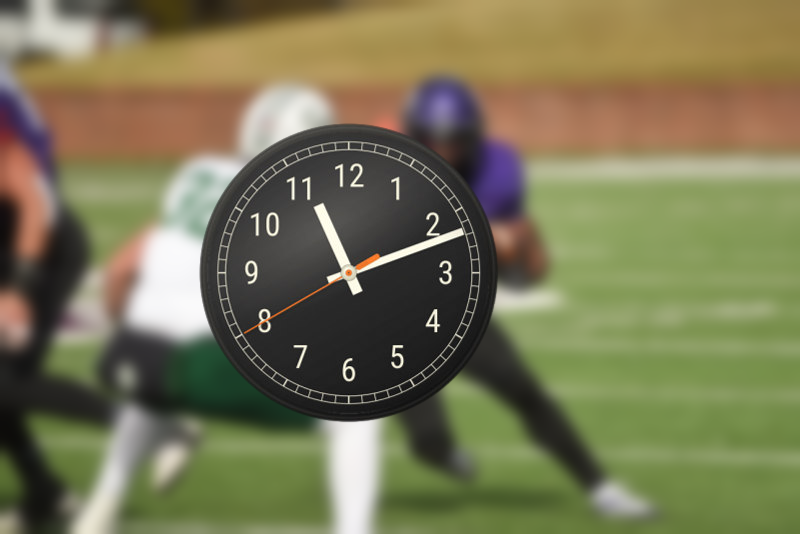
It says 11:11:40
